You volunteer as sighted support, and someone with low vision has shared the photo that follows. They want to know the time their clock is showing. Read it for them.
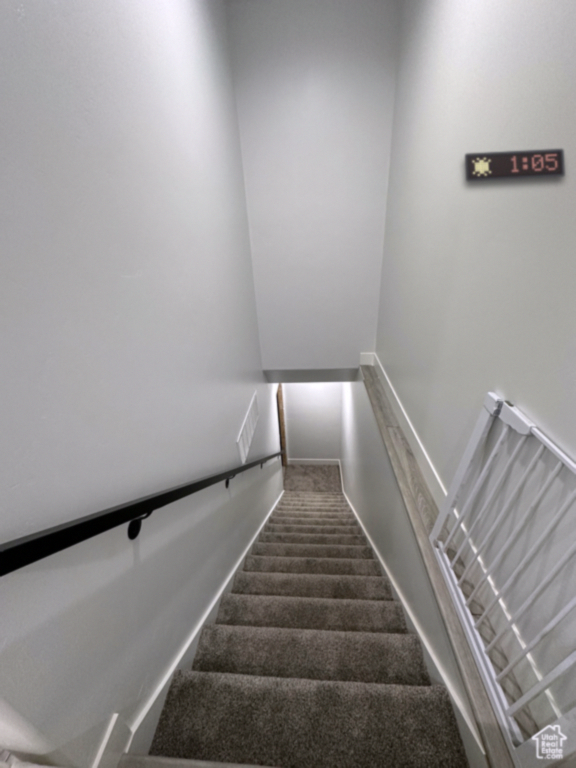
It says 1:05
